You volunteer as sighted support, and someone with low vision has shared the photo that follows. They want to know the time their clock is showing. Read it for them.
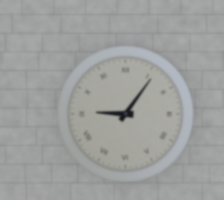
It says 9:06
